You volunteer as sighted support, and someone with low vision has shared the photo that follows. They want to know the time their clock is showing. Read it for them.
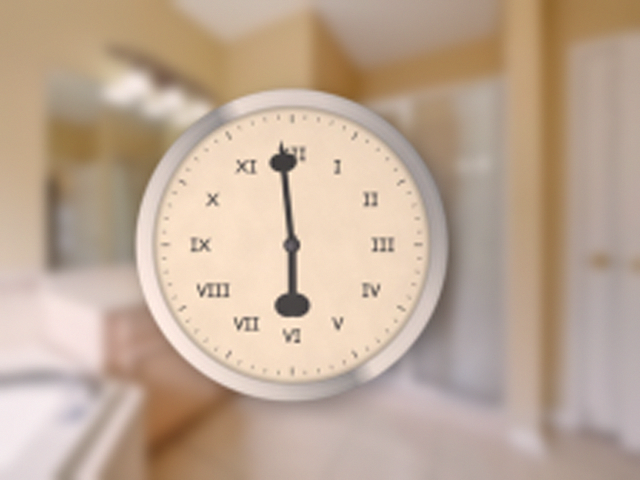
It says 5:59
